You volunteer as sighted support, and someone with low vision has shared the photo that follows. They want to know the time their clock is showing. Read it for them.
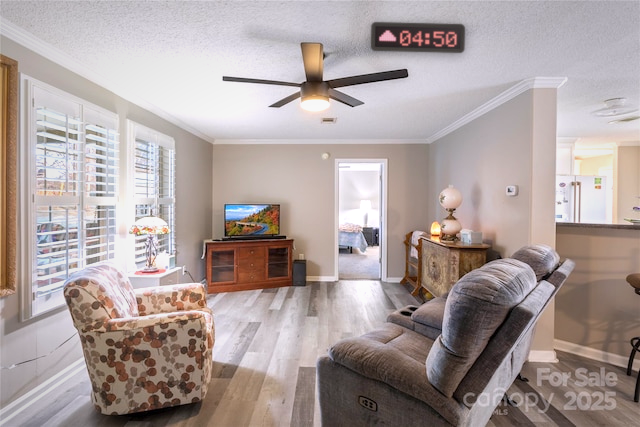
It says 4:50
